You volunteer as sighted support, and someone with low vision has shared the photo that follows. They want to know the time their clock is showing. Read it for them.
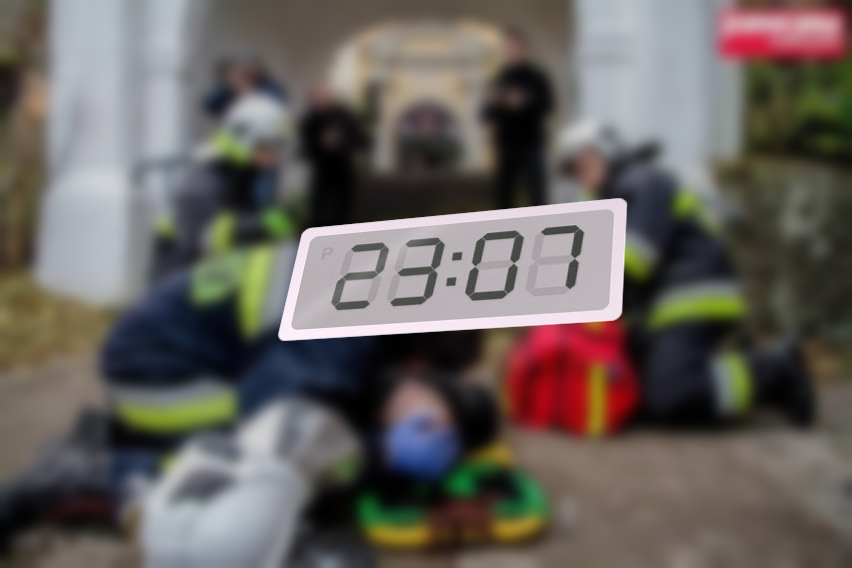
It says 23:07
